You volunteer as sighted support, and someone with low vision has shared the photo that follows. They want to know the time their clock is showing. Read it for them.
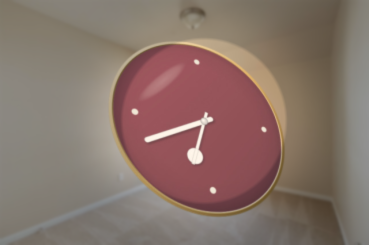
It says 6:41
